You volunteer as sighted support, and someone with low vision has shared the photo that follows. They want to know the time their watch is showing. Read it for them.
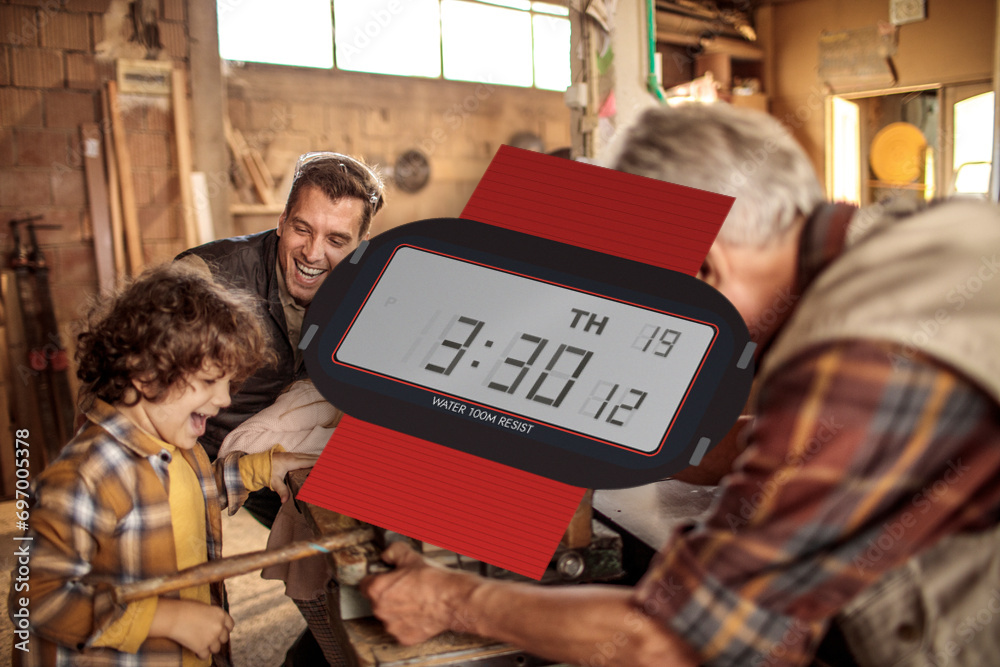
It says 3:30:12
